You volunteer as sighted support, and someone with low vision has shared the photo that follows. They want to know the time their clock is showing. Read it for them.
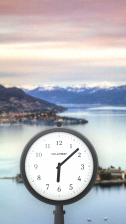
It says 6:08
